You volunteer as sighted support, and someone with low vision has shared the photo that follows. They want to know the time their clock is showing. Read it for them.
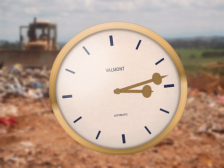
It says 3:13
